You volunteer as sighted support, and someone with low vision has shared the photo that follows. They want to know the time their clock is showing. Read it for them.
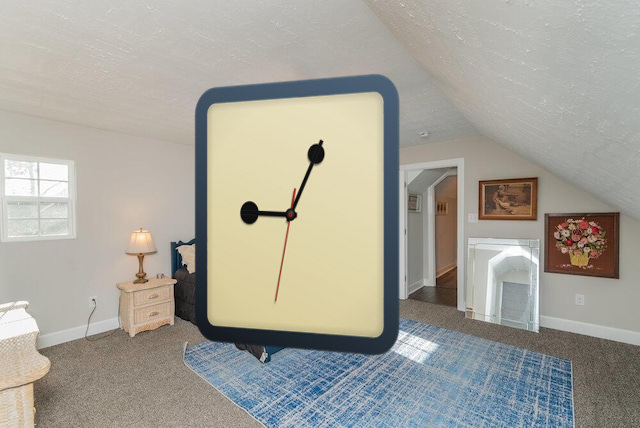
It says 9:04:32
